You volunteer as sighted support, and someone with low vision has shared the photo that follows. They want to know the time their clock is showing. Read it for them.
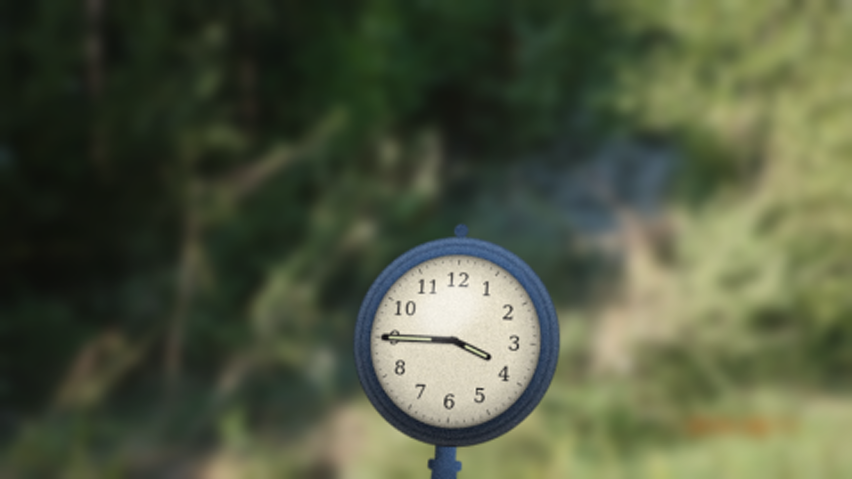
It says 3:45
